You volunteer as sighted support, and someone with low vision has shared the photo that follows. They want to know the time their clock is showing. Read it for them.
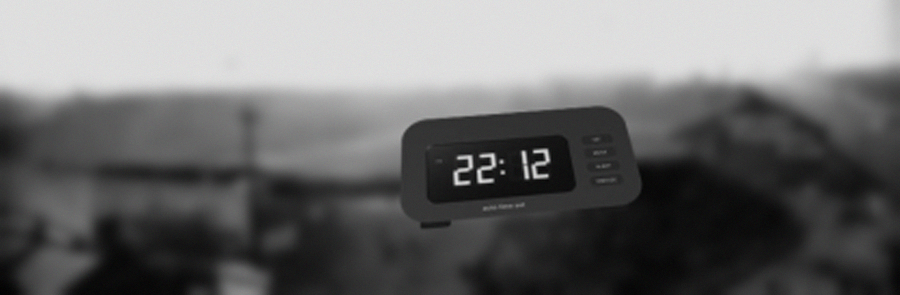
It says 22:12
